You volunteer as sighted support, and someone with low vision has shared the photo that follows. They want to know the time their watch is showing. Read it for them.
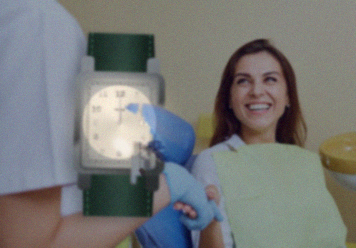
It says 12:00
